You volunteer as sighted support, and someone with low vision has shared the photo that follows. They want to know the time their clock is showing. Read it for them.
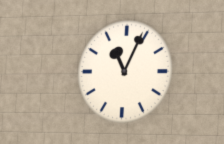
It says 11:04
